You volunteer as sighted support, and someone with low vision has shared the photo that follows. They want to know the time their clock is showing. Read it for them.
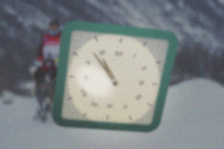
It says 10:53
